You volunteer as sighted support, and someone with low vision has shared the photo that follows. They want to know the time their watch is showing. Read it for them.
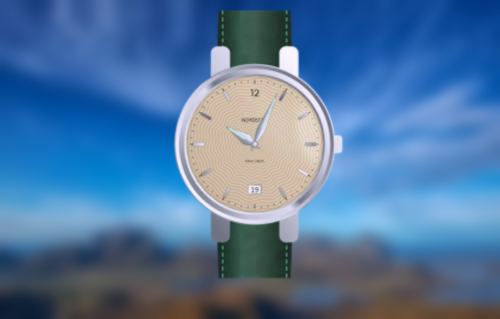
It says 10:04
